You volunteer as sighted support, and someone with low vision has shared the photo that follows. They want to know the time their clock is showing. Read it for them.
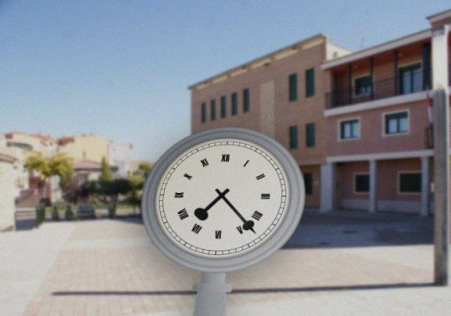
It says 7:23
